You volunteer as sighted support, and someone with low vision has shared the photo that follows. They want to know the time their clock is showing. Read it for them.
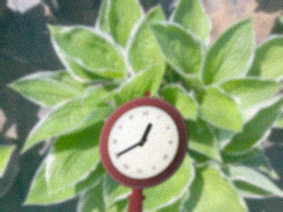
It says 12:40
